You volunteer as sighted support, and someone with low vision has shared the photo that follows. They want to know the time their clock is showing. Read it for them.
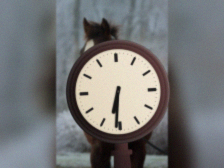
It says 6:31
